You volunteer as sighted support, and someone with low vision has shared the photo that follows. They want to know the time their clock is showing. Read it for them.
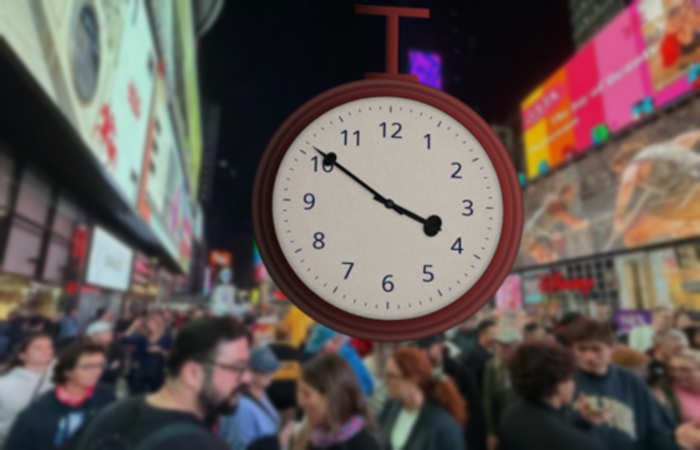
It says 3:51
